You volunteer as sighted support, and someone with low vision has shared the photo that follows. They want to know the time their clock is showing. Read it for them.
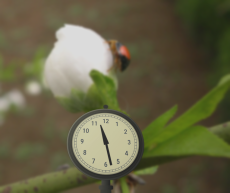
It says 11:28
